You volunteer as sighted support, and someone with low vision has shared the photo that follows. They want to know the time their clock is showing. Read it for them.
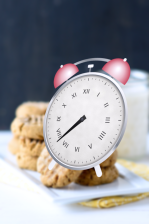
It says 7:38
